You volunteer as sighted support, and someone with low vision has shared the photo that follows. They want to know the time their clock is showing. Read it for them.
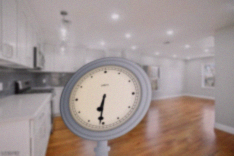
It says 6:31
